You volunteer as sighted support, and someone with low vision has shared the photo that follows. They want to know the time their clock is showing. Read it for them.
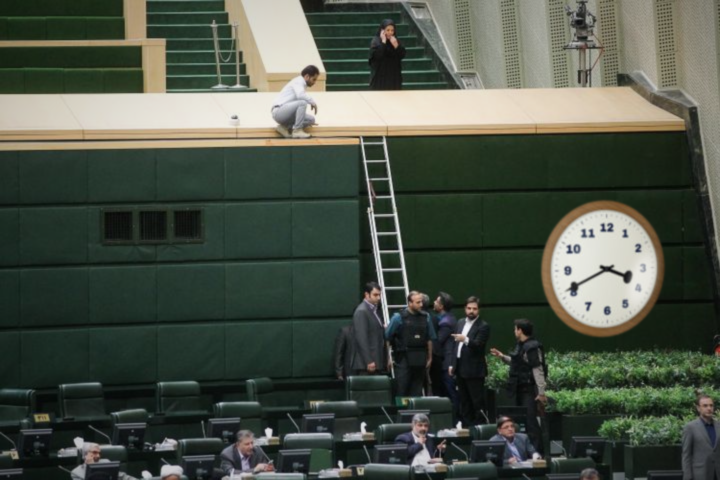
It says 3:41
